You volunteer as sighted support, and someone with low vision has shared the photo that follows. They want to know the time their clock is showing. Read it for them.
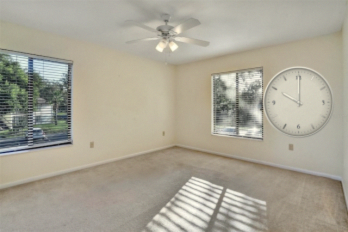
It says 10:00
